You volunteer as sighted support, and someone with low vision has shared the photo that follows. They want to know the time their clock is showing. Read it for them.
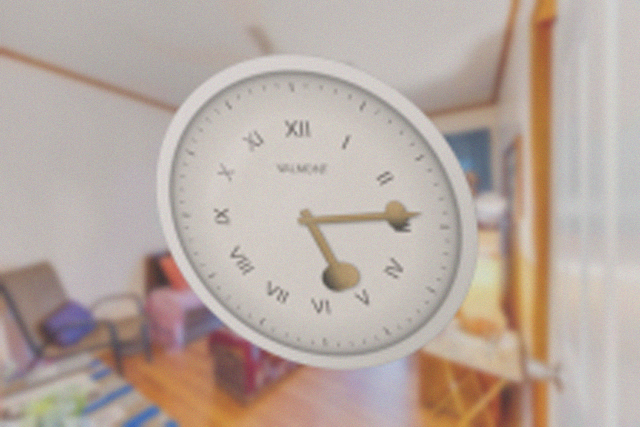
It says 5:14
